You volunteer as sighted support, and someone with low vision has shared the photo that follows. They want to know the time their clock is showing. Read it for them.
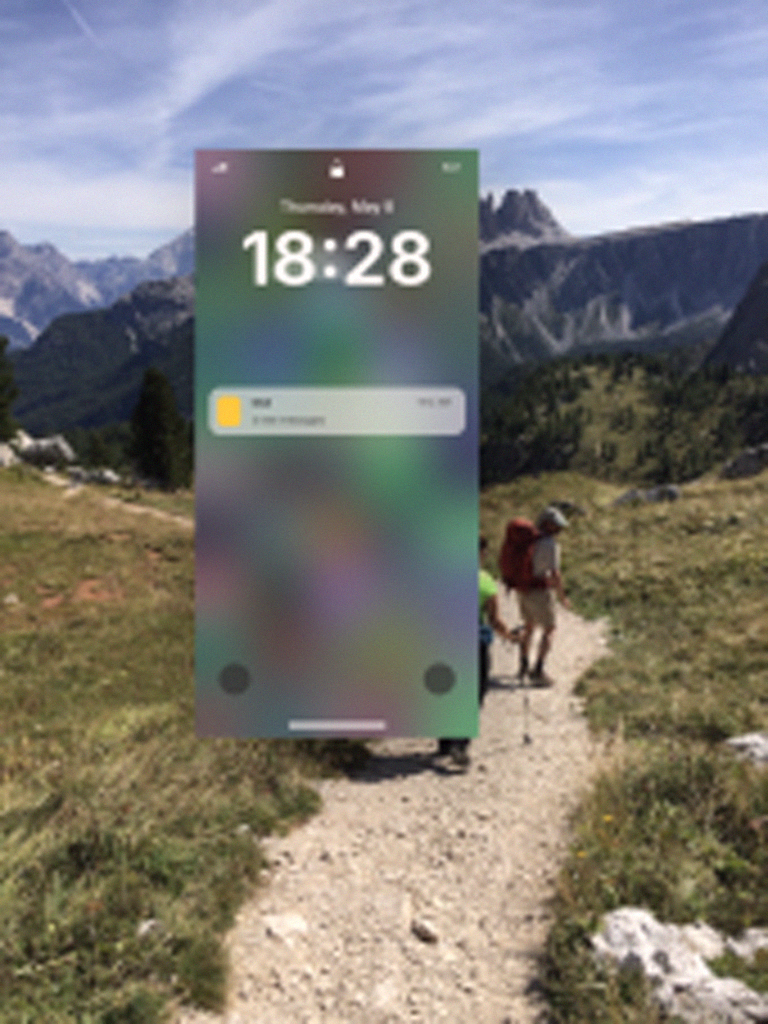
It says 18:28
